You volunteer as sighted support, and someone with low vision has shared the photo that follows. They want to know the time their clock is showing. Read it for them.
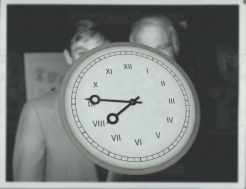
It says 7:46
